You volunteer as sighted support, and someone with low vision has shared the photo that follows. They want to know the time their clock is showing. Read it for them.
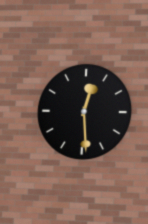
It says 12:29
